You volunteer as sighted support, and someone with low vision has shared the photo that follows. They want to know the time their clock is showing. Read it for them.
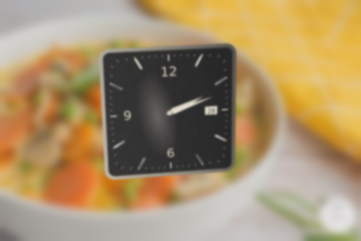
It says 2:12
